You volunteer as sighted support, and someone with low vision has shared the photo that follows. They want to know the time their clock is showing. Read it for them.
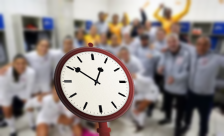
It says 12:51
